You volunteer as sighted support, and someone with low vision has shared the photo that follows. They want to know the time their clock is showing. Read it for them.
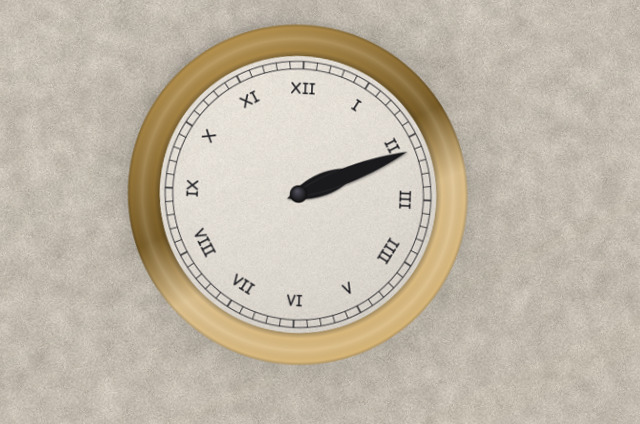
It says 2:11
